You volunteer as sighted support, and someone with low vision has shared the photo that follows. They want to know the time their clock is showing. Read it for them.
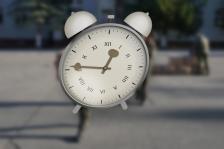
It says 12:46
